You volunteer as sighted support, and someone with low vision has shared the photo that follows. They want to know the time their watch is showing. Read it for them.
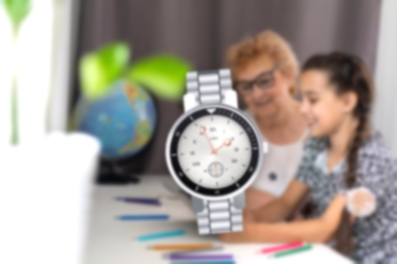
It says 1:56
